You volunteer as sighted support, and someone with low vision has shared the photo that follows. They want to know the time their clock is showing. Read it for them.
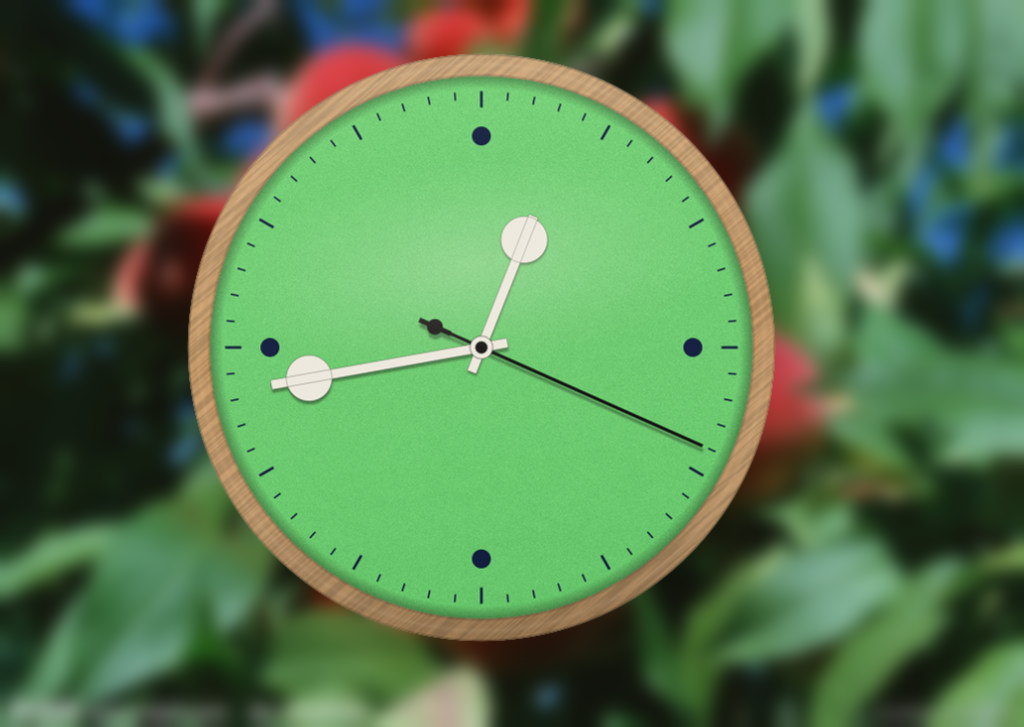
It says 12:43:19
